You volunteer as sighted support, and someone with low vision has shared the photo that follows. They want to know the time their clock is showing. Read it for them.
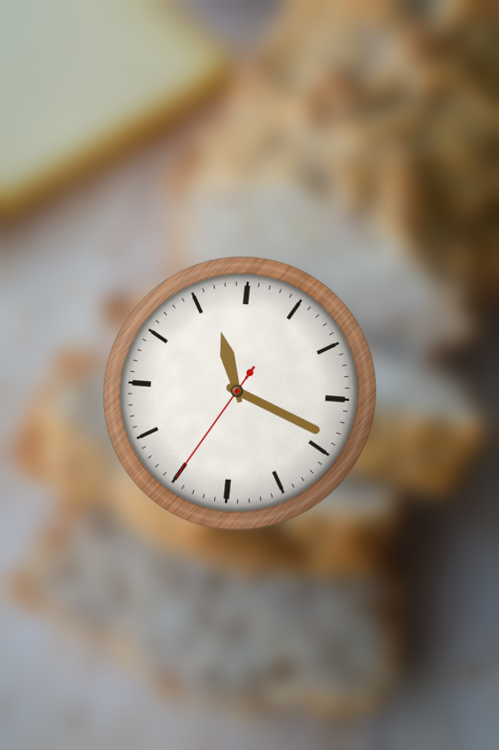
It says 11:18:35
